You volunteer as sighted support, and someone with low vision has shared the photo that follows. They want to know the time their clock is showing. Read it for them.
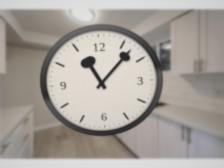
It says 11:07
